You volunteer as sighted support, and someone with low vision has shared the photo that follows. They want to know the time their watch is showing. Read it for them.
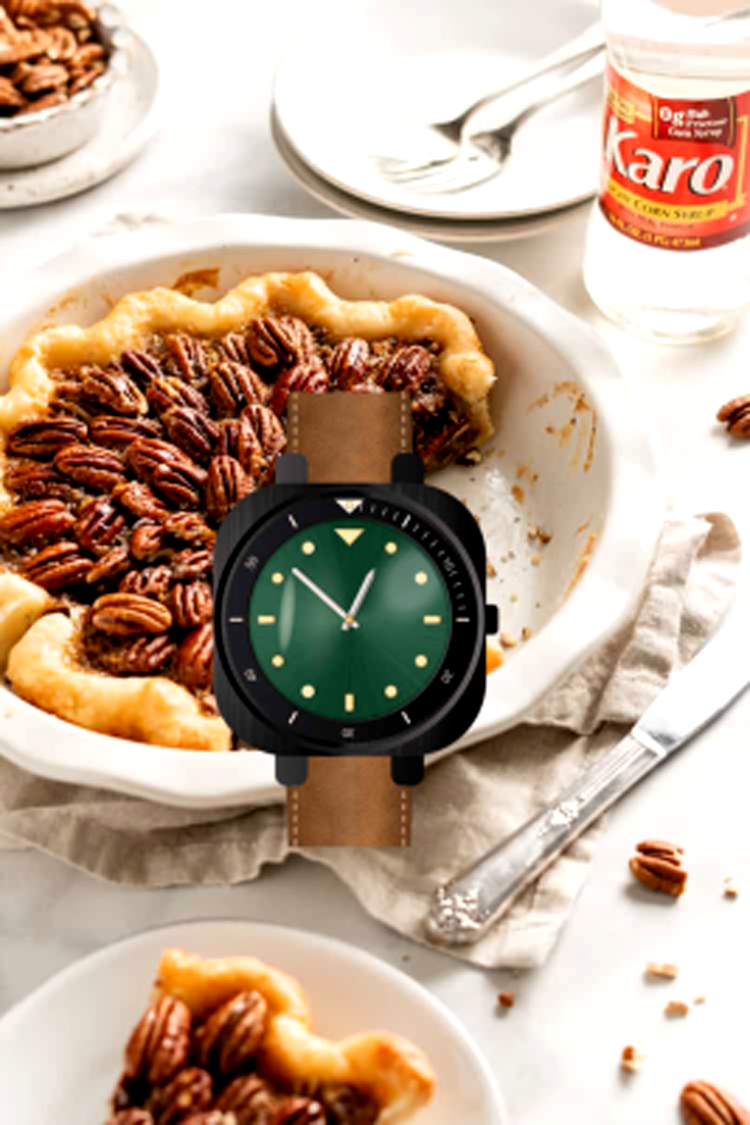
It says 12:52
